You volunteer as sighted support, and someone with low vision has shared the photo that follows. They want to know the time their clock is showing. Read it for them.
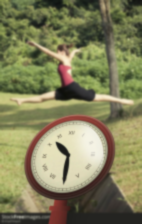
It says 10:30
